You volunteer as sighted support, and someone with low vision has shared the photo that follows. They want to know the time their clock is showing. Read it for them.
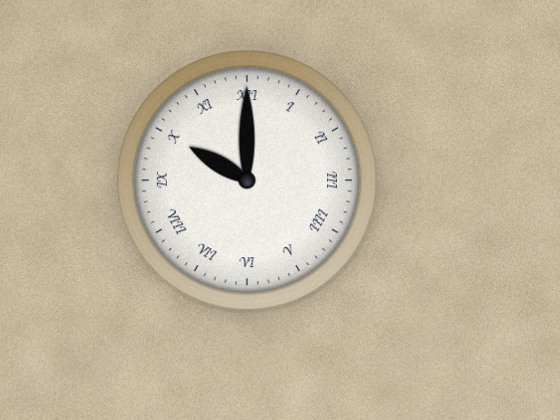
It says 10:00
